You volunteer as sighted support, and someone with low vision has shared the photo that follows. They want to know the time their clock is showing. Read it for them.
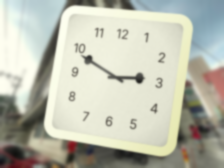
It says 2:49
